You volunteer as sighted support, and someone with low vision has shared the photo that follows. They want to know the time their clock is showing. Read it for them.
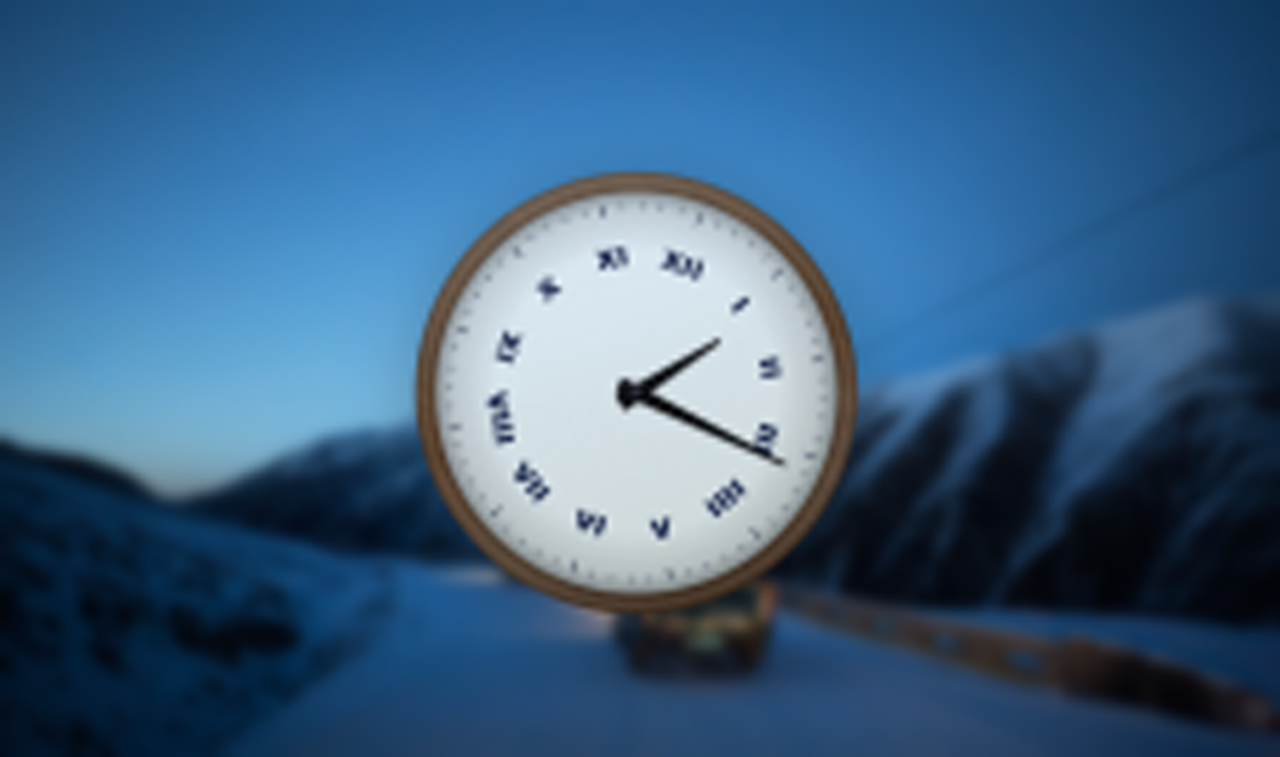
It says 1:16
